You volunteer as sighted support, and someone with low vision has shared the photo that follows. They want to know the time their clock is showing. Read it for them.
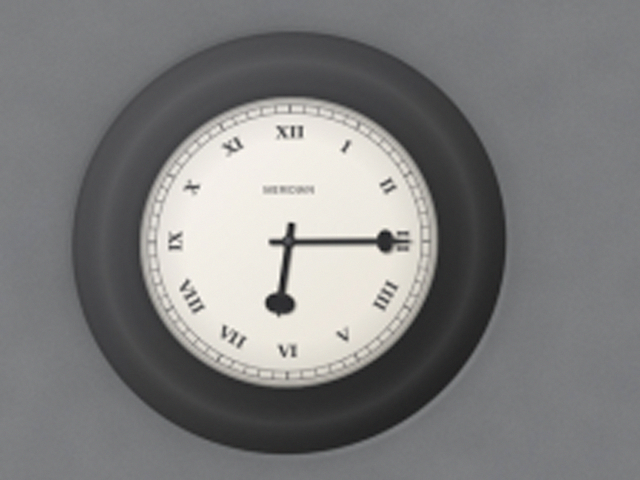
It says 6:15
